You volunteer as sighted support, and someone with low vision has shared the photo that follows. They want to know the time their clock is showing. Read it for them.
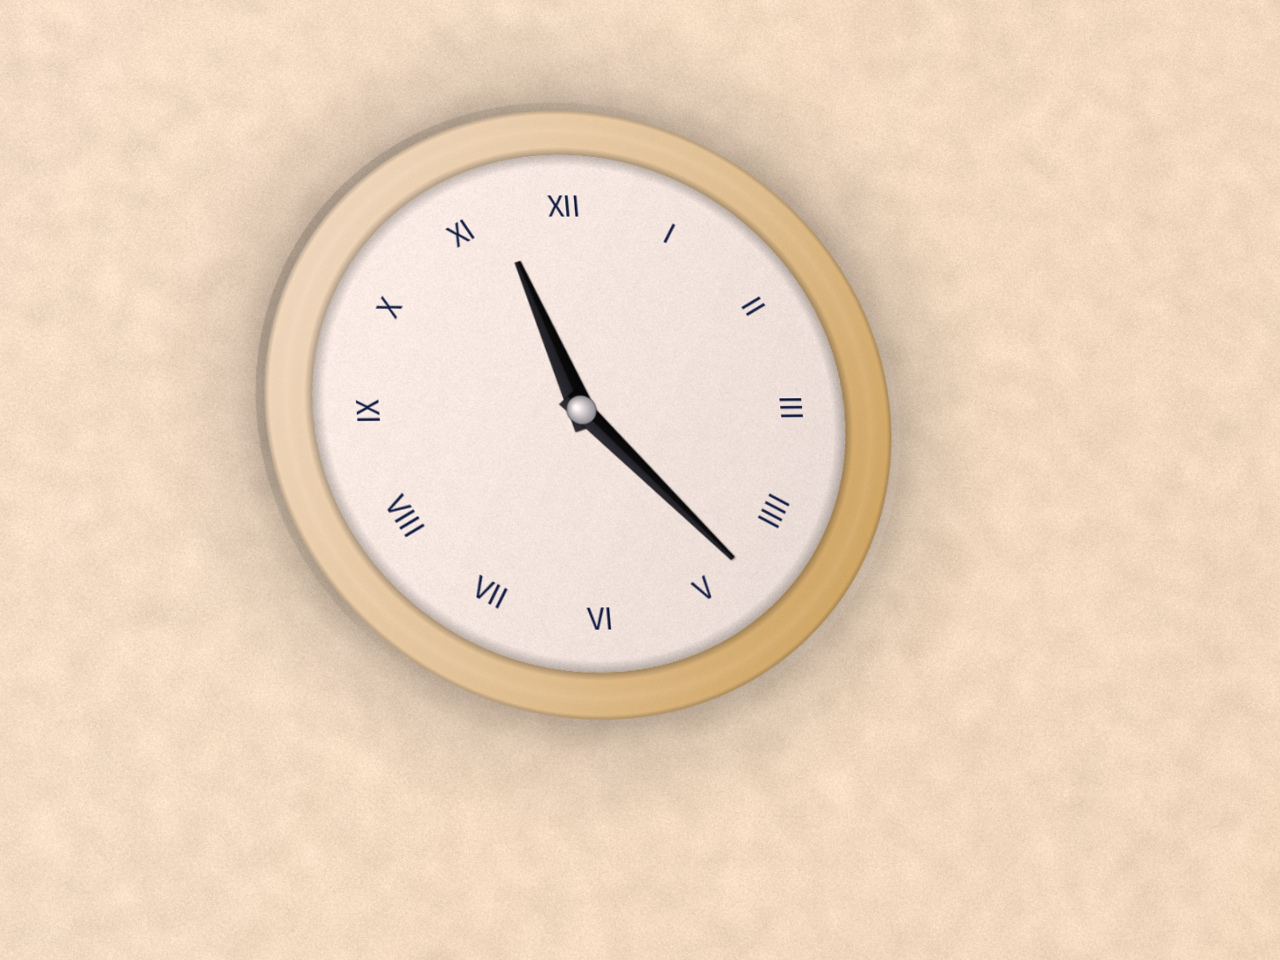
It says 11:23
